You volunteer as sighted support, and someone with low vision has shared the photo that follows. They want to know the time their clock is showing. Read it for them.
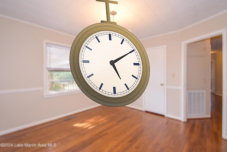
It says 5:10
